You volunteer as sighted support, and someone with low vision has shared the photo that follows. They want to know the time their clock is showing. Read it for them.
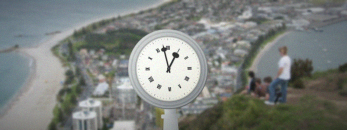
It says 12:58
